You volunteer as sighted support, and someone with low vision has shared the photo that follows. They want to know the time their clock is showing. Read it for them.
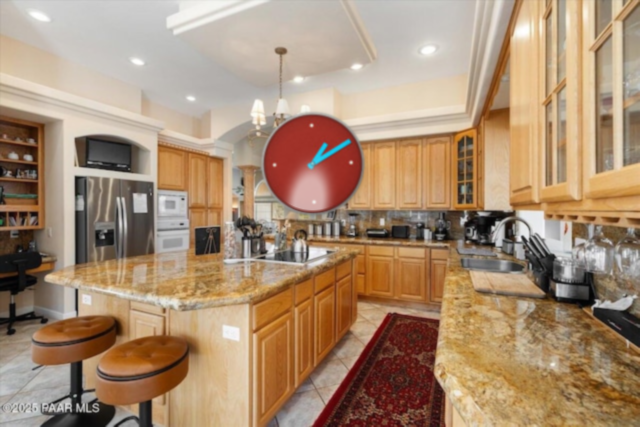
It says 1:10
